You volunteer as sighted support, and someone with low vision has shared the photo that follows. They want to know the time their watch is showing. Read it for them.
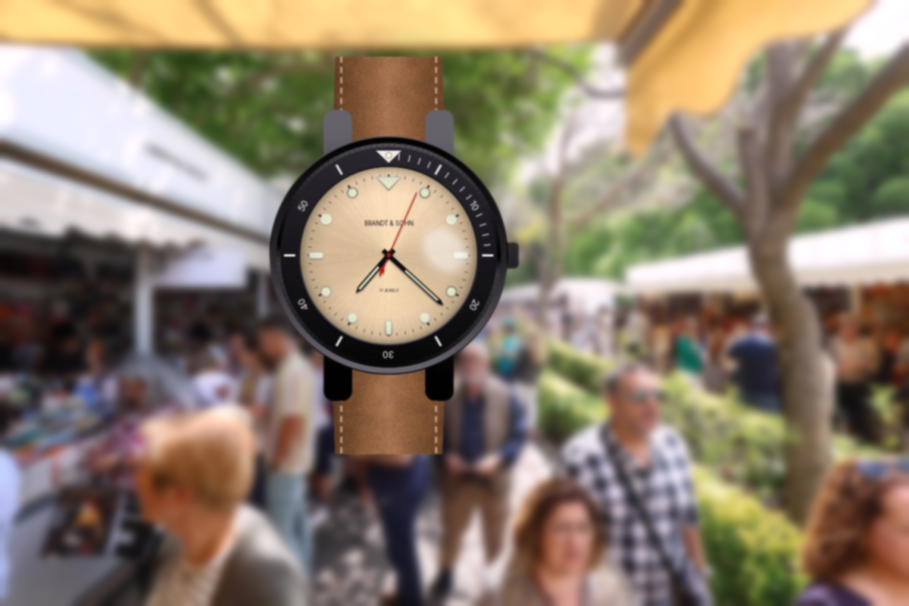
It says 7:22:04
